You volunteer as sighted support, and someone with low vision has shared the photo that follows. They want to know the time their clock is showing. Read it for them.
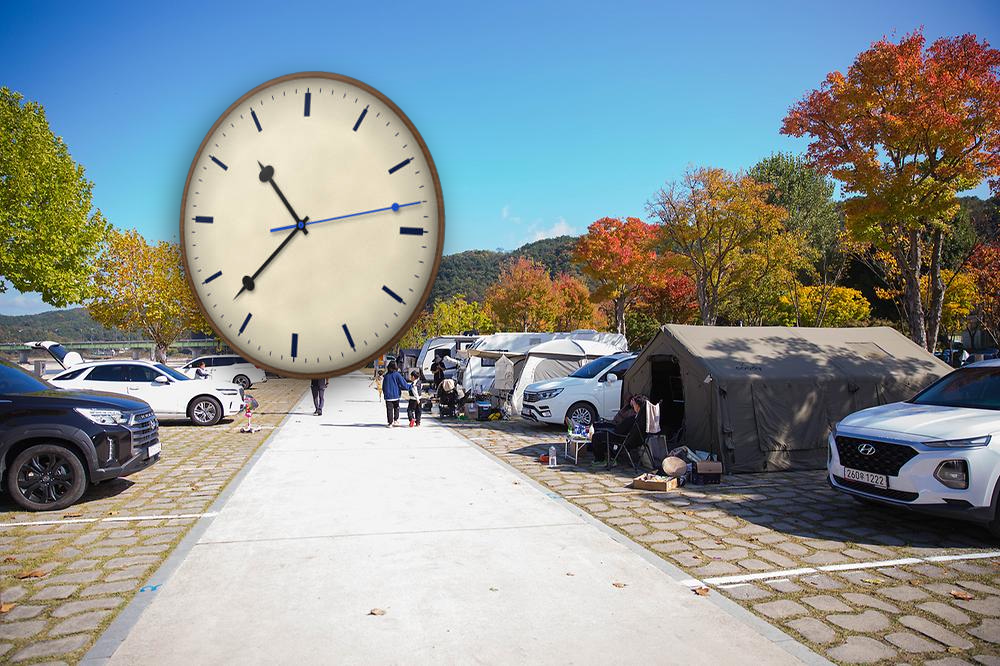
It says 10:37:13
